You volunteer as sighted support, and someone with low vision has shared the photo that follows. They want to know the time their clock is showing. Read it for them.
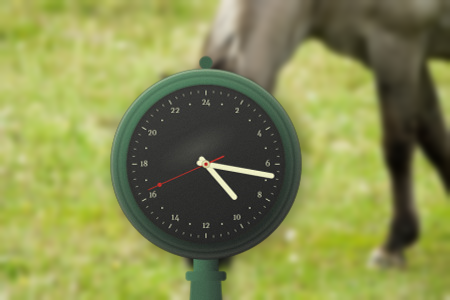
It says 9:16:41
